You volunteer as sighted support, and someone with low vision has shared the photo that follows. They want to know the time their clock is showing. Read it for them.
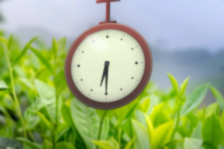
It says 6:30
